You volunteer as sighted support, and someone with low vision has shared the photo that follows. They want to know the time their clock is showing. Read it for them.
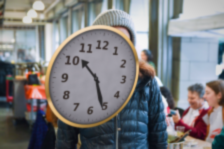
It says 10:26
